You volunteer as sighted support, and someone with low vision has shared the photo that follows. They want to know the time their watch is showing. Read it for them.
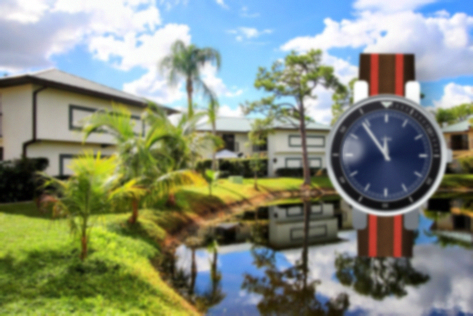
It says 11:54
